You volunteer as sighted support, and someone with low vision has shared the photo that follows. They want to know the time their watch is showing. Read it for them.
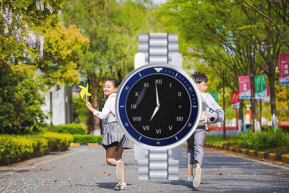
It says 6:59
